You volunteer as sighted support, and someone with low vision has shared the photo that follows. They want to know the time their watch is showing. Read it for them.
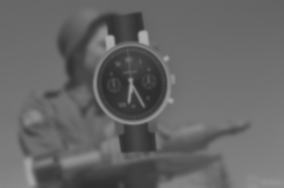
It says 6:26
